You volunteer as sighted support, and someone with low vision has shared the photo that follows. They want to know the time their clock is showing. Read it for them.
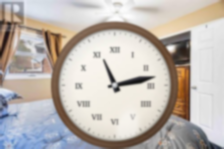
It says 11:13
